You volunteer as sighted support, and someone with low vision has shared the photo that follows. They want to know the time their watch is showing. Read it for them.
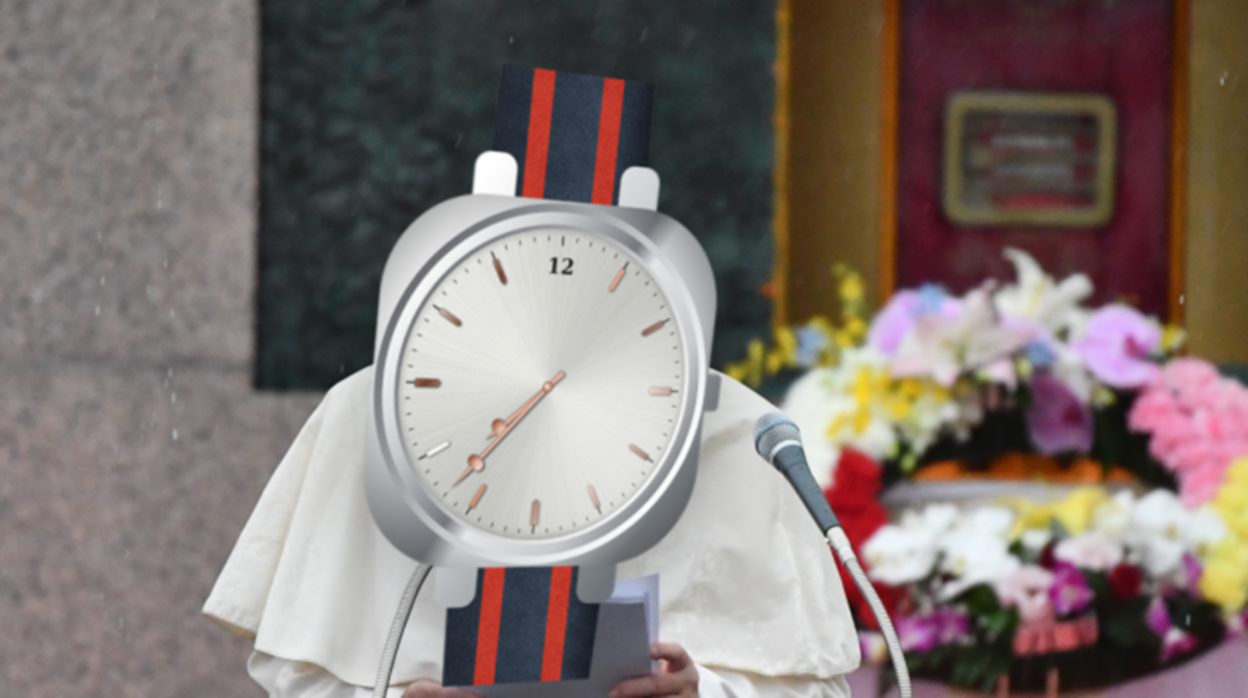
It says 7:37
